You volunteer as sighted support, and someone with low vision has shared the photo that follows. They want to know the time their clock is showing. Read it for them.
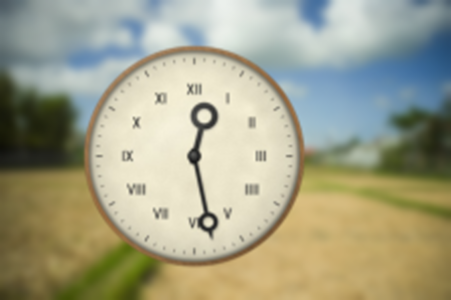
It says 12:28
